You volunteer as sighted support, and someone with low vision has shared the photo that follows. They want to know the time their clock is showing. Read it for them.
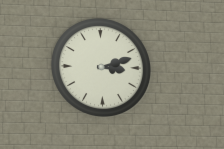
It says 3:12
